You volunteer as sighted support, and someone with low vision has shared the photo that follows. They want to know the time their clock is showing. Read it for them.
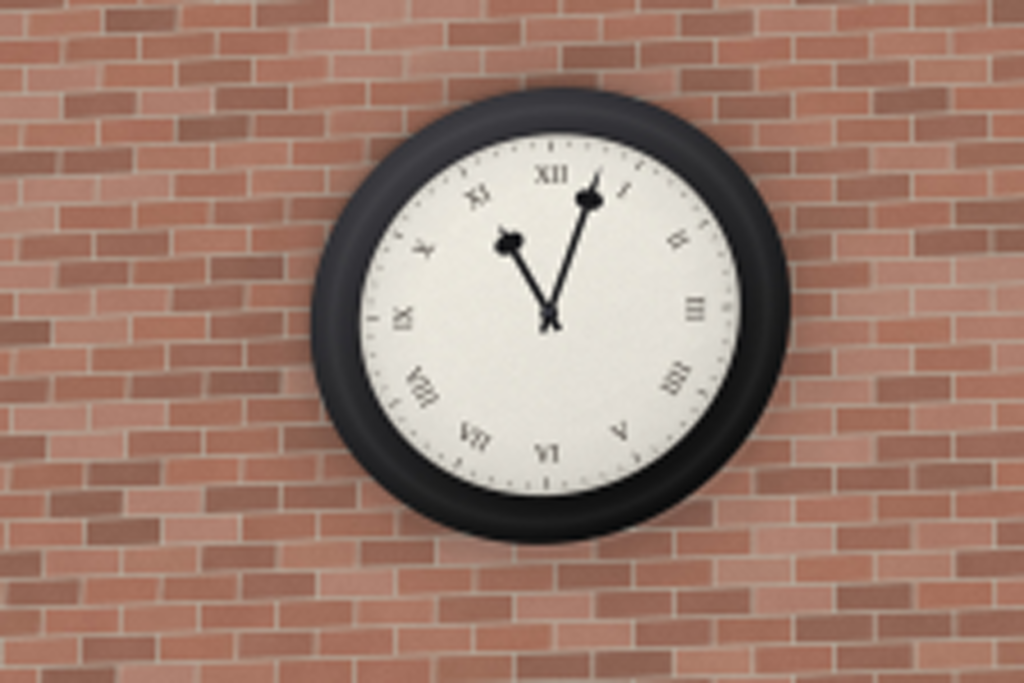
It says 11:03
